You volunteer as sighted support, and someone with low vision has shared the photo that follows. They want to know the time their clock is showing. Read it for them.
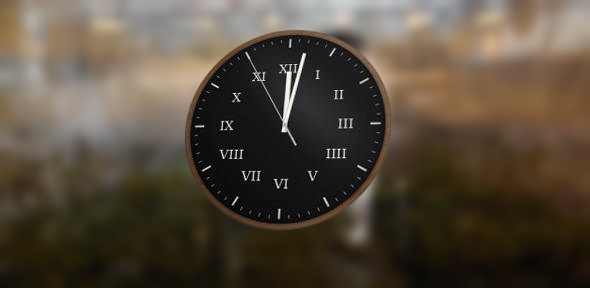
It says 12:01:55
